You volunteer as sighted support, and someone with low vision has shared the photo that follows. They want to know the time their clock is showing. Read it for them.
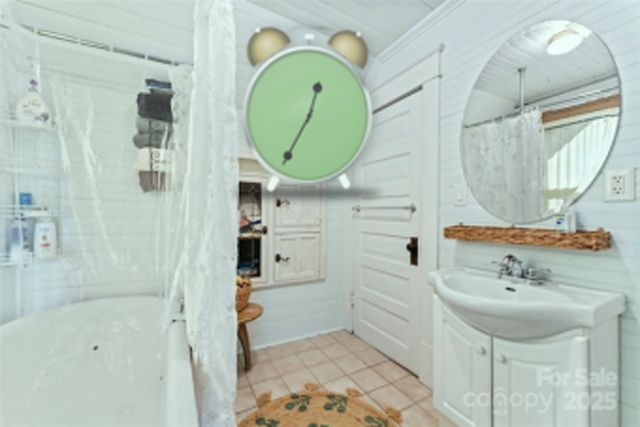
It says 12:35
